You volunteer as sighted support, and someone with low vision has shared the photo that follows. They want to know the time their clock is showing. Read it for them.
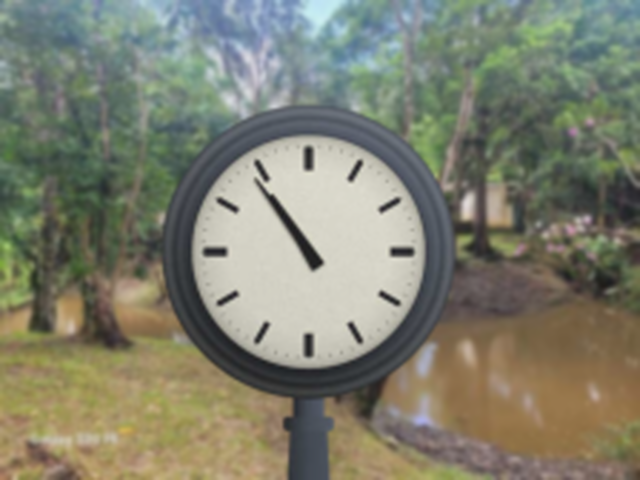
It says 10:54
